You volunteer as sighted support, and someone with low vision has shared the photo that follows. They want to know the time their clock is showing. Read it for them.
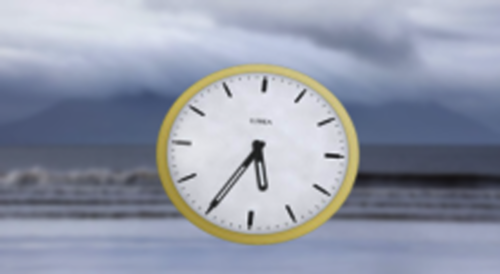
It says 5:35
